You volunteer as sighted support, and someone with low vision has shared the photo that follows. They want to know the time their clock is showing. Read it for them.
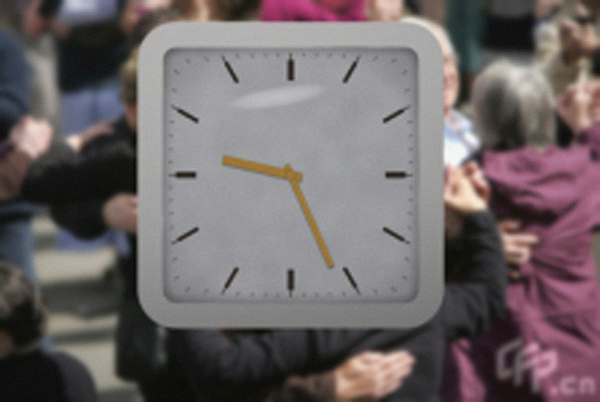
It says 9:26
